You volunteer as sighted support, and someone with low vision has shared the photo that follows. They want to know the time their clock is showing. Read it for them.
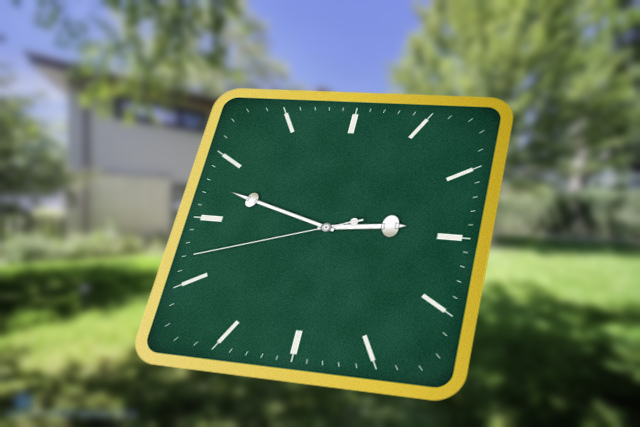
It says 2:47:42
